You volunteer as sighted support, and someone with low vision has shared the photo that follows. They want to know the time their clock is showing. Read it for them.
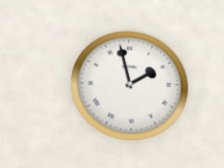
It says 1:58
